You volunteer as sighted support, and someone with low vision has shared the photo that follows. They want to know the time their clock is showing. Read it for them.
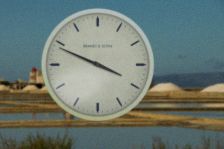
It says 3:49
